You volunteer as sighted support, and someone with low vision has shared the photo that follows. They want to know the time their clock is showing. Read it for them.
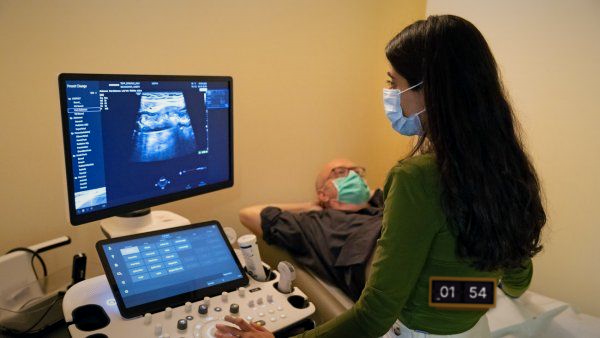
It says 1:54
